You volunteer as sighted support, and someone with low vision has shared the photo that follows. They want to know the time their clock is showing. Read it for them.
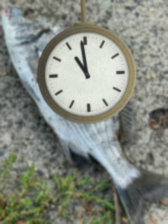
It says 10:59
